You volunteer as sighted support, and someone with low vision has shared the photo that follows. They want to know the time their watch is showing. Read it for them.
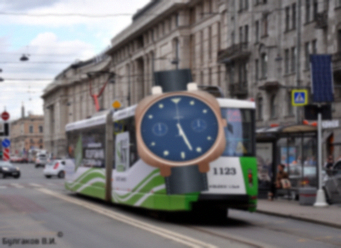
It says 5:27
